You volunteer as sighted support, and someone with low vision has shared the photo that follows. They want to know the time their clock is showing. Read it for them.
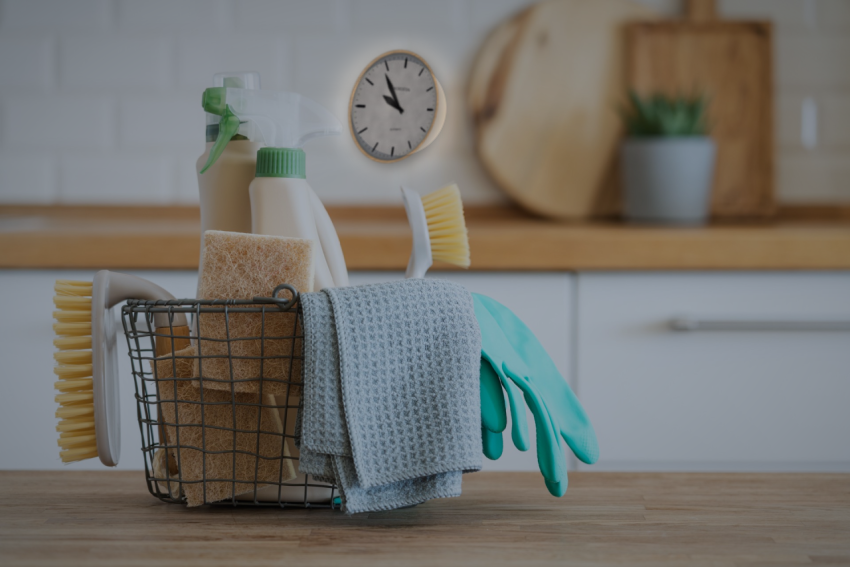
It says 9:54
